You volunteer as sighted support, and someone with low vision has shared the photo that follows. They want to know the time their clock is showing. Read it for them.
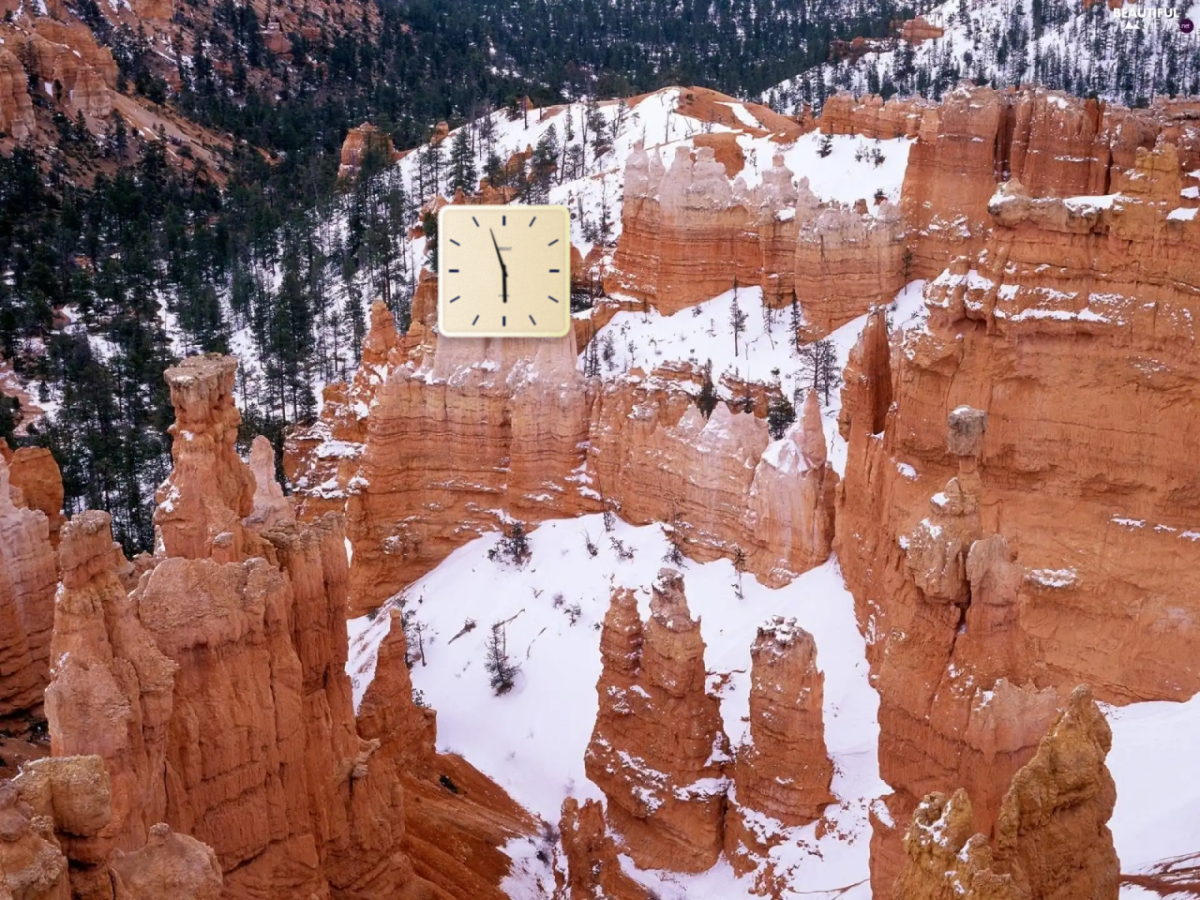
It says 5:57
